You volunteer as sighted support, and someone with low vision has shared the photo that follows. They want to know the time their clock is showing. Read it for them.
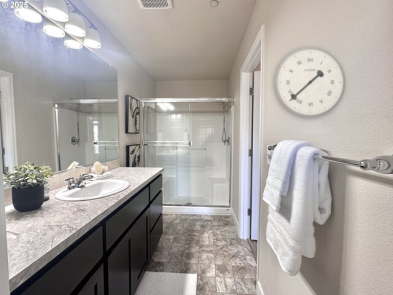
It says 1:38
